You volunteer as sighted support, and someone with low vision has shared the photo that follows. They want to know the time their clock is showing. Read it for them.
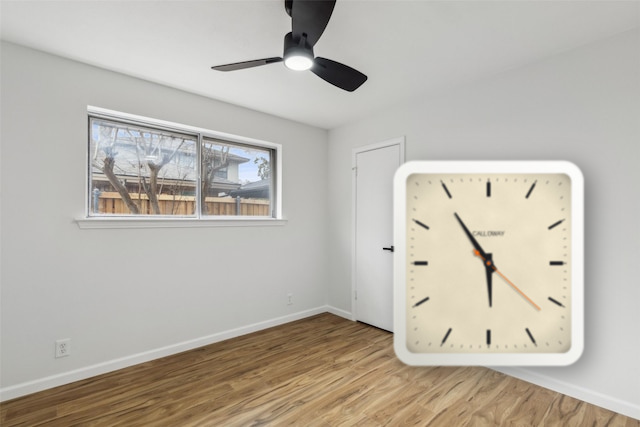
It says 5:54:22
